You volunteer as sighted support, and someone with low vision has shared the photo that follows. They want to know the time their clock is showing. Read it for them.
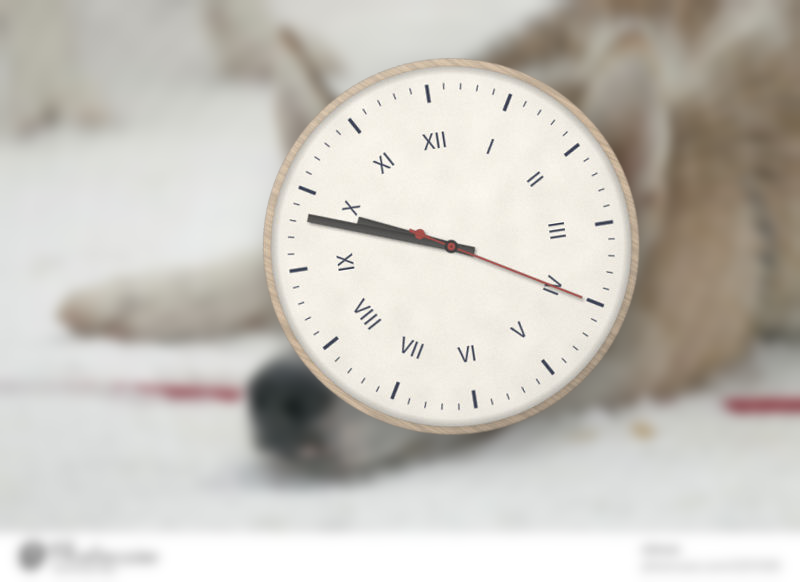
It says 9:48:20
